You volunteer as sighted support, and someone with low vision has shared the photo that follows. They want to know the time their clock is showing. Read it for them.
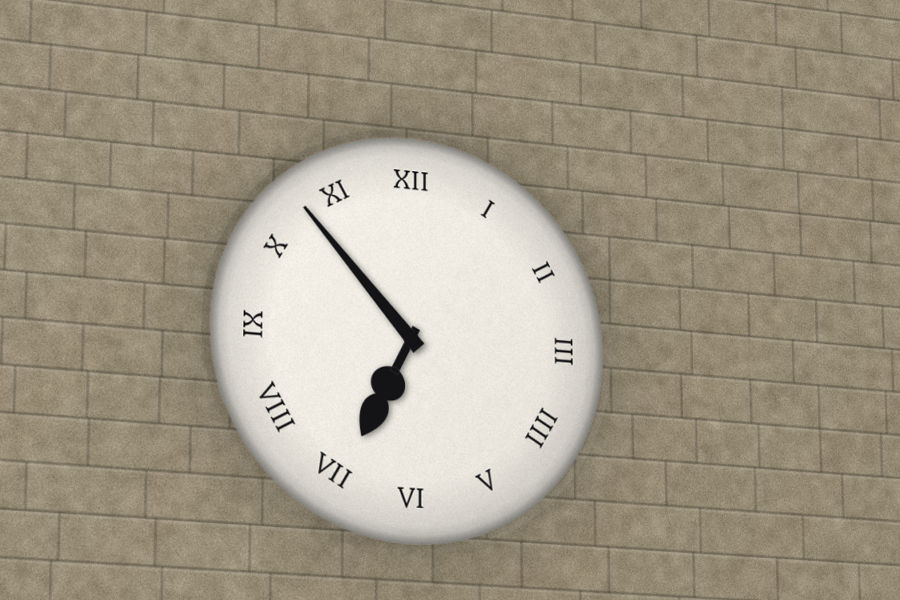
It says 6:53
